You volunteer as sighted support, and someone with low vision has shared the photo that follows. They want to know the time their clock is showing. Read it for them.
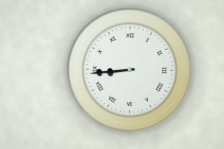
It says 8:44
